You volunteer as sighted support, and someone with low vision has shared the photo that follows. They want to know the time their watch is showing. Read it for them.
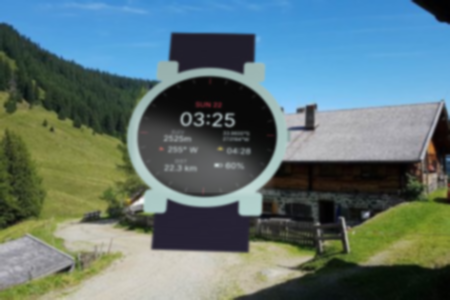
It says 3:25
